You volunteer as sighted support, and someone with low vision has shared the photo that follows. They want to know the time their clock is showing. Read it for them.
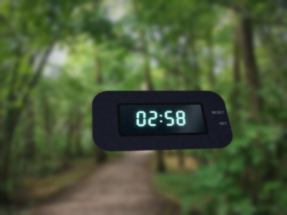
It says 2:58
